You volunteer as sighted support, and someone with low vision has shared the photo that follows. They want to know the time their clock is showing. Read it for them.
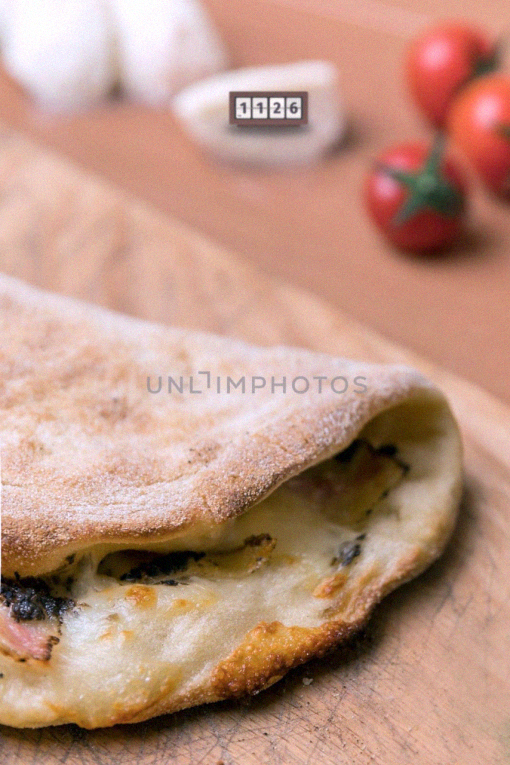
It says 11:26
